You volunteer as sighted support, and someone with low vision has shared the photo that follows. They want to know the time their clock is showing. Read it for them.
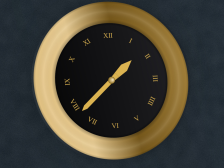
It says 1:38
